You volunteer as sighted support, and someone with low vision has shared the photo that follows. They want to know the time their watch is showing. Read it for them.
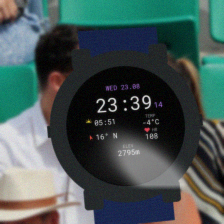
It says 23:39
